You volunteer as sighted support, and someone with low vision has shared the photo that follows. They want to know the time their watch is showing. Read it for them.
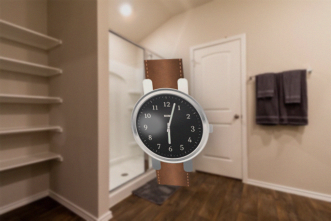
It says 6:03
